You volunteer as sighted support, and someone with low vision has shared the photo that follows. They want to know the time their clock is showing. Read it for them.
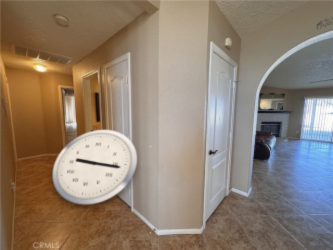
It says 9:16
